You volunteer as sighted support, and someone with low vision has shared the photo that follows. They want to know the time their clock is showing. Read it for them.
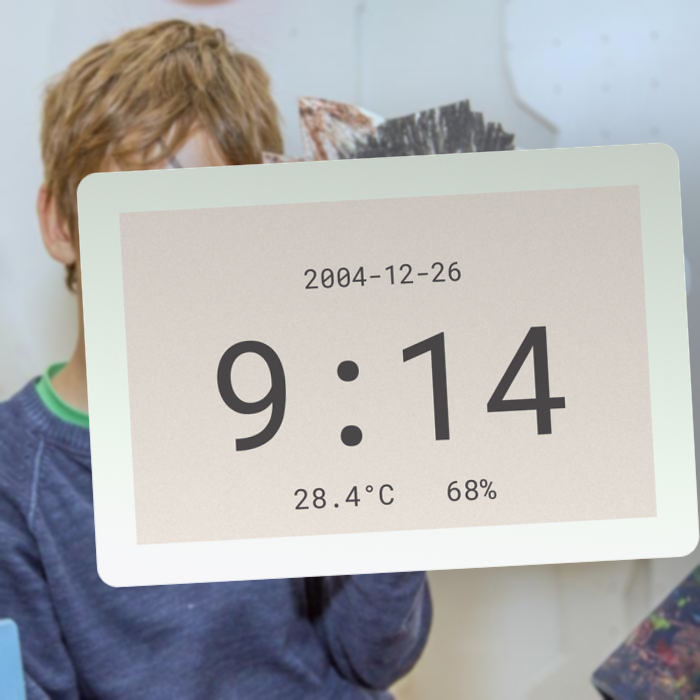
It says 9:14
